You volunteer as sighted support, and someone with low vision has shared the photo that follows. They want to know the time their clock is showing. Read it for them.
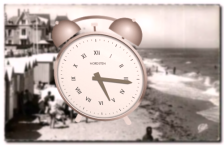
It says 5:16
